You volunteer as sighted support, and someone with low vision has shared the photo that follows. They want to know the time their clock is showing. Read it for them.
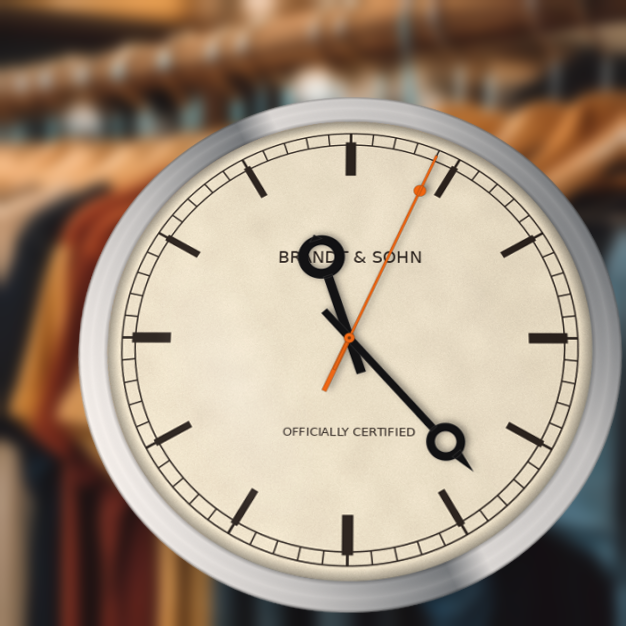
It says 11:23:04
